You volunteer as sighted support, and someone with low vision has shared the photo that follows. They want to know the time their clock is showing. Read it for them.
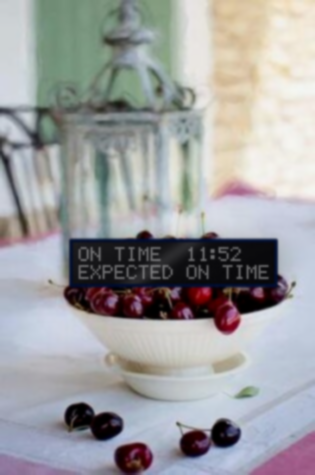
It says 11:52
